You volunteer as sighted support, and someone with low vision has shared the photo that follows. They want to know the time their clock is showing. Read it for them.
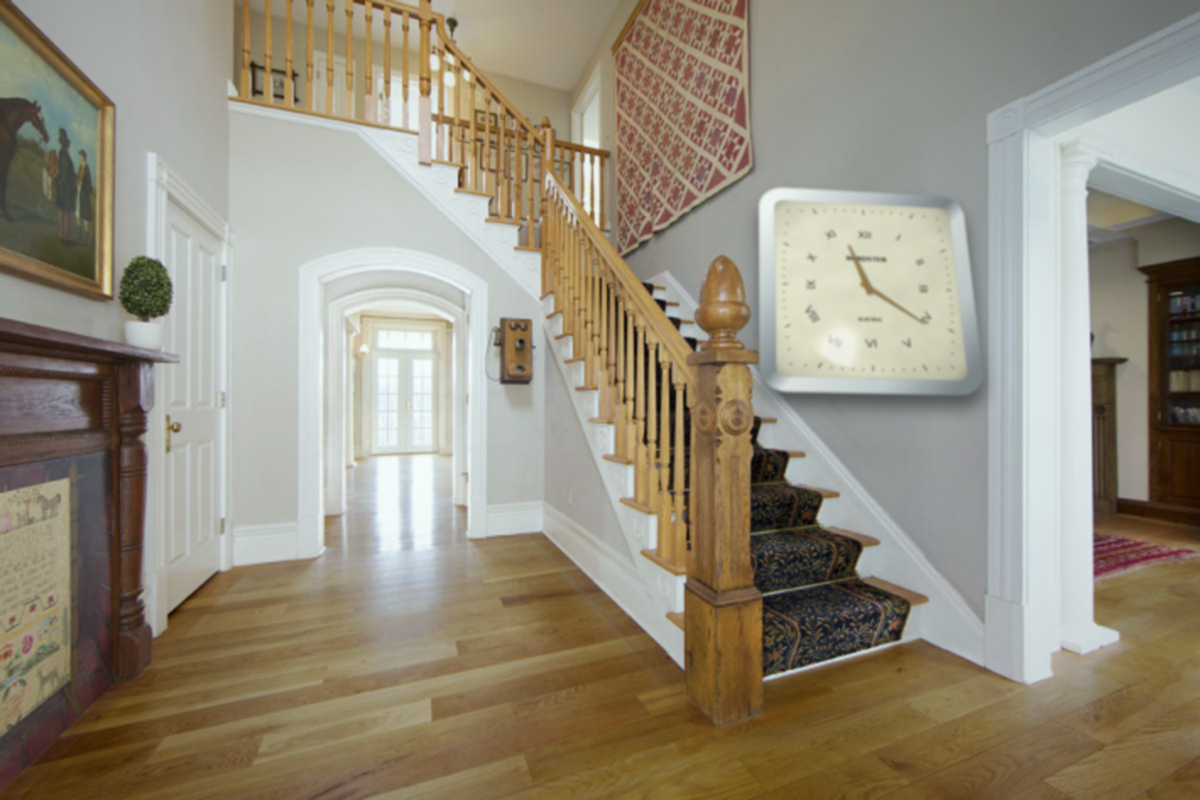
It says 11:21
